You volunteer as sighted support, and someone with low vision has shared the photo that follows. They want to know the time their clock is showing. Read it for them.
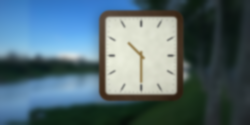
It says 10:30
